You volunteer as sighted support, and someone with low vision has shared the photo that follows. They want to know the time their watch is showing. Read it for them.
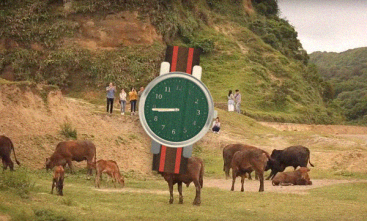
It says 8:44
